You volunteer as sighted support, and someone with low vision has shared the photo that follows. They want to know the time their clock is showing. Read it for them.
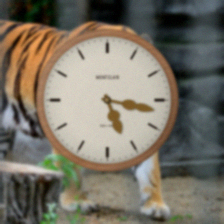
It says 5:17
